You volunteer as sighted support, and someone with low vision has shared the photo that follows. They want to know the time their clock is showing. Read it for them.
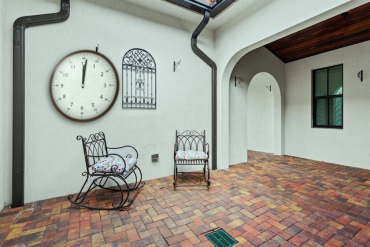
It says 12:01
